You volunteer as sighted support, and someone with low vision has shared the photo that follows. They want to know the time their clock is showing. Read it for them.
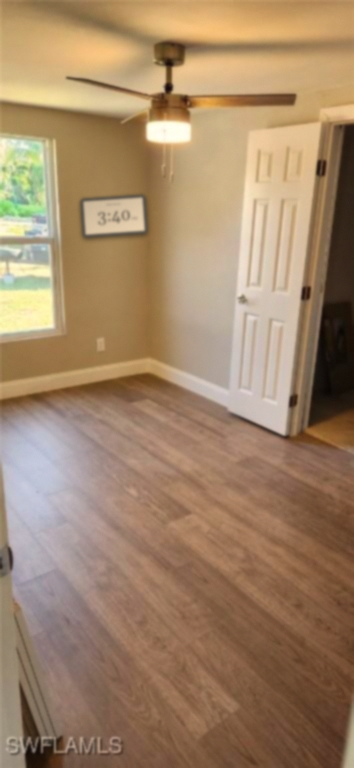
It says 3:40
